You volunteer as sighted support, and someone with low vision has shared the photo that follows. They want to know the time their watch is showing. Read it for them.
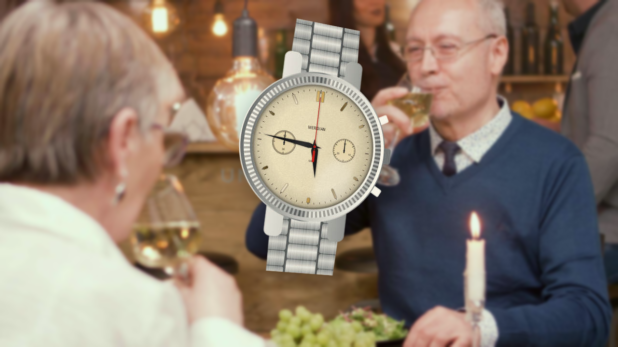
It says 5:46
